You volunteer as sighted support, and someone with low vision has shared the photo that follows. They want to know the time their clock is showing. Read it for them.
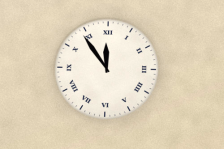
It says 11:54
